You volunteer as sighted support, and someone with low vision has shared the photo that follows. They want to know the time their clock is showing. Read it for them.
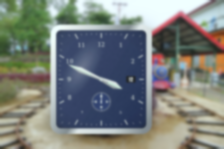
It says 3:49
